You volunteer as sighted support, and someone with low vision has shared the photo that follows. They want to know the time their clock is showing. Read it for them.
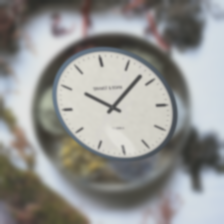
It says 10:08
